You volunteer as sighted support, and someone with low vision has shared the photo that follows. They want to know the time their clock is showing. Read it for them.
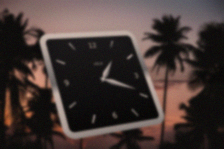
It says 1:19
